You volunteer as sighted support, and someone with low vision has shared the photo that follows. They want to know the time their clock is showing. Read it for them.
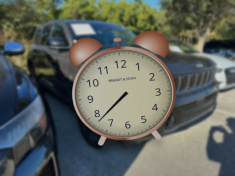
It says 7:38
